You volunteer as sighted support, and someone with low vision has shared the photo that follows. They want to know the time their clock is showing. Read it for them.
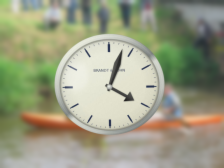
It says 4:03
